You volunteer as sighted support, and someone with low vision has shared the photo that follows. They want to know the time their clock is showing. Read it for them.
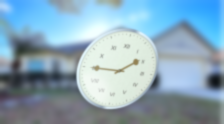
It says 1:45
